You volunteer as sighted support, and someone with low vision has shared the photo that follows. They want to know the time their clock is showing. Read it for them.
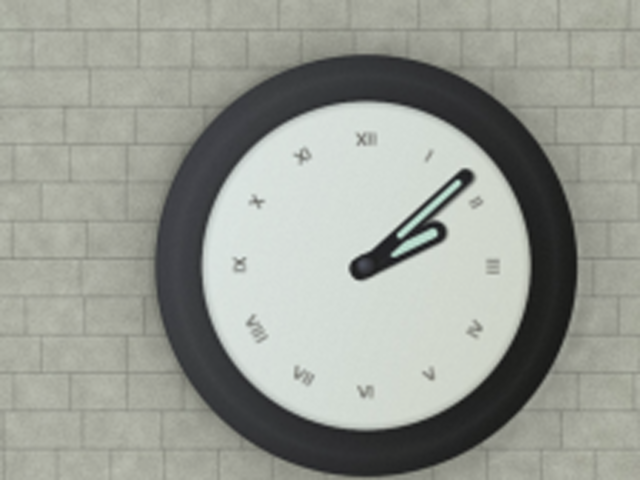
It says 2:08
